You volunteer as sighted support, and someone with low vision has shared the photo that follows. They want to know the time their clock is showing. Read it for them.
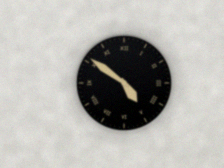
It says 4:51
